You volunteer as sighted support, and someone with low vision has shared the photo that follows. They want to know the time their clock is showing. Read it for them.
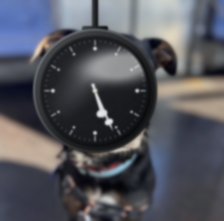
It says 5:26
